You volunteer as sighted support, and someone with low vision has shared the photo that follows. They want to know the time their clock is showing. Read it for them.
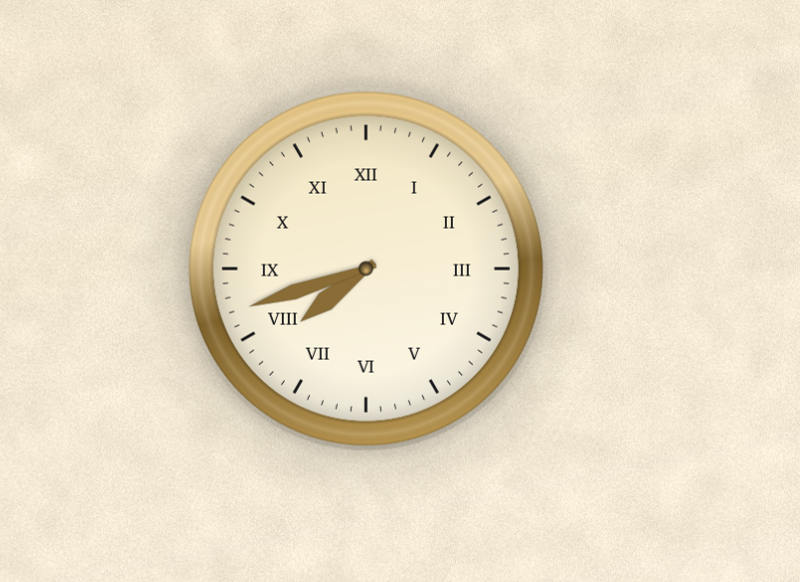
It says 7:42
